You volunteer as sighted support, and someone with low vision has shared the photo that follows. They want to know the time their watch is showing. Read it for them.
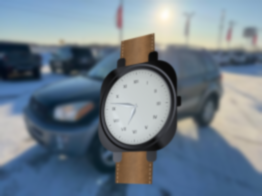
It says 6:47
